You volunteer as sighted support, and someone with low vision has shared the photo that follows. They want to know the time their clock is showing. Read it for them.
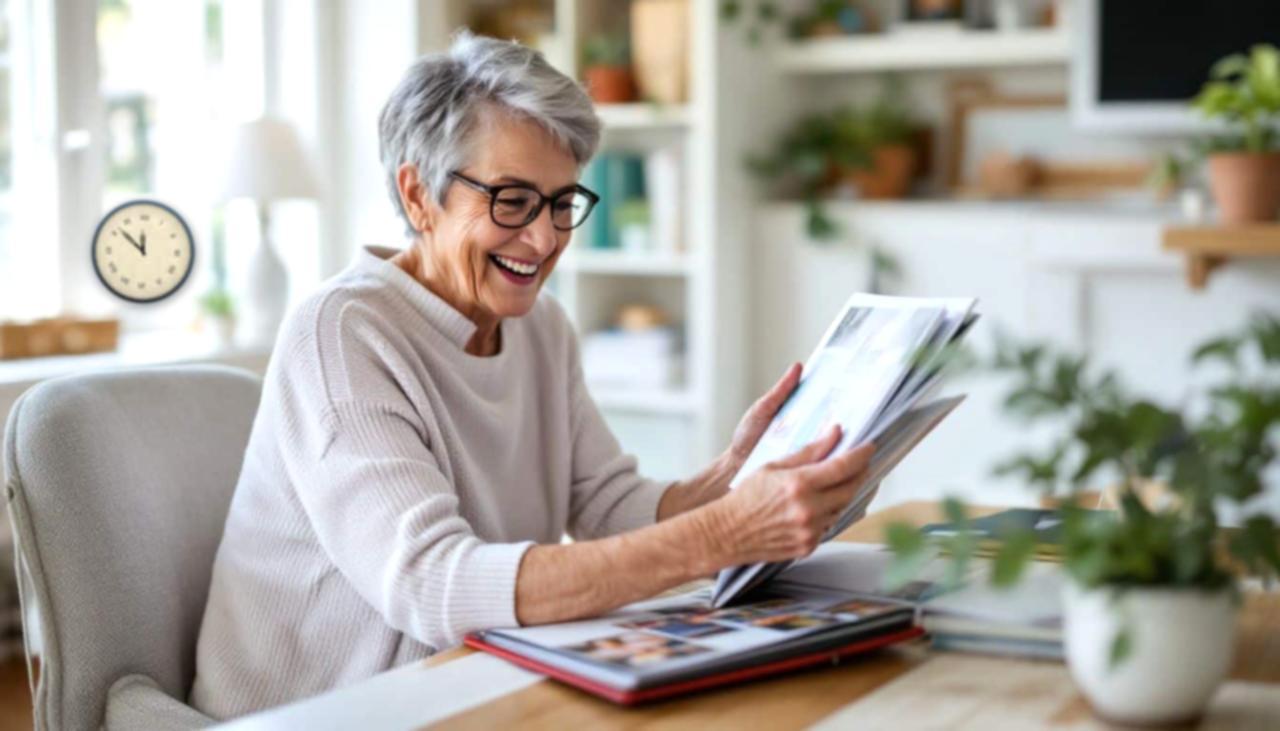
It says 11:52
